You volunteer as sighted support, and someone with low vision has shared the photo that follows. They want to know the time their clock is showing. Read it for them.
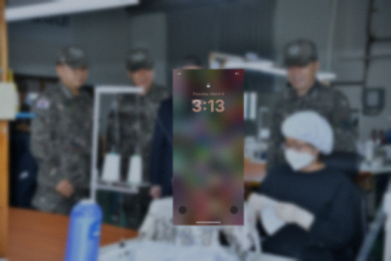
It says 3:13
